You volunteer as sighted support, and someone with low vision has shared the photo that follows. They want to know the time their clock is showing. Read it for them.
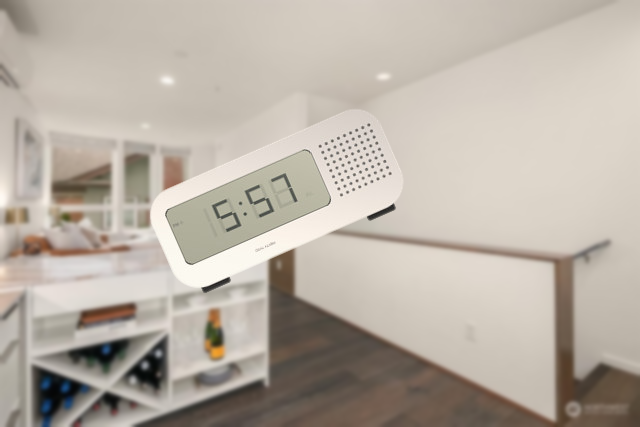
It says 5:57
